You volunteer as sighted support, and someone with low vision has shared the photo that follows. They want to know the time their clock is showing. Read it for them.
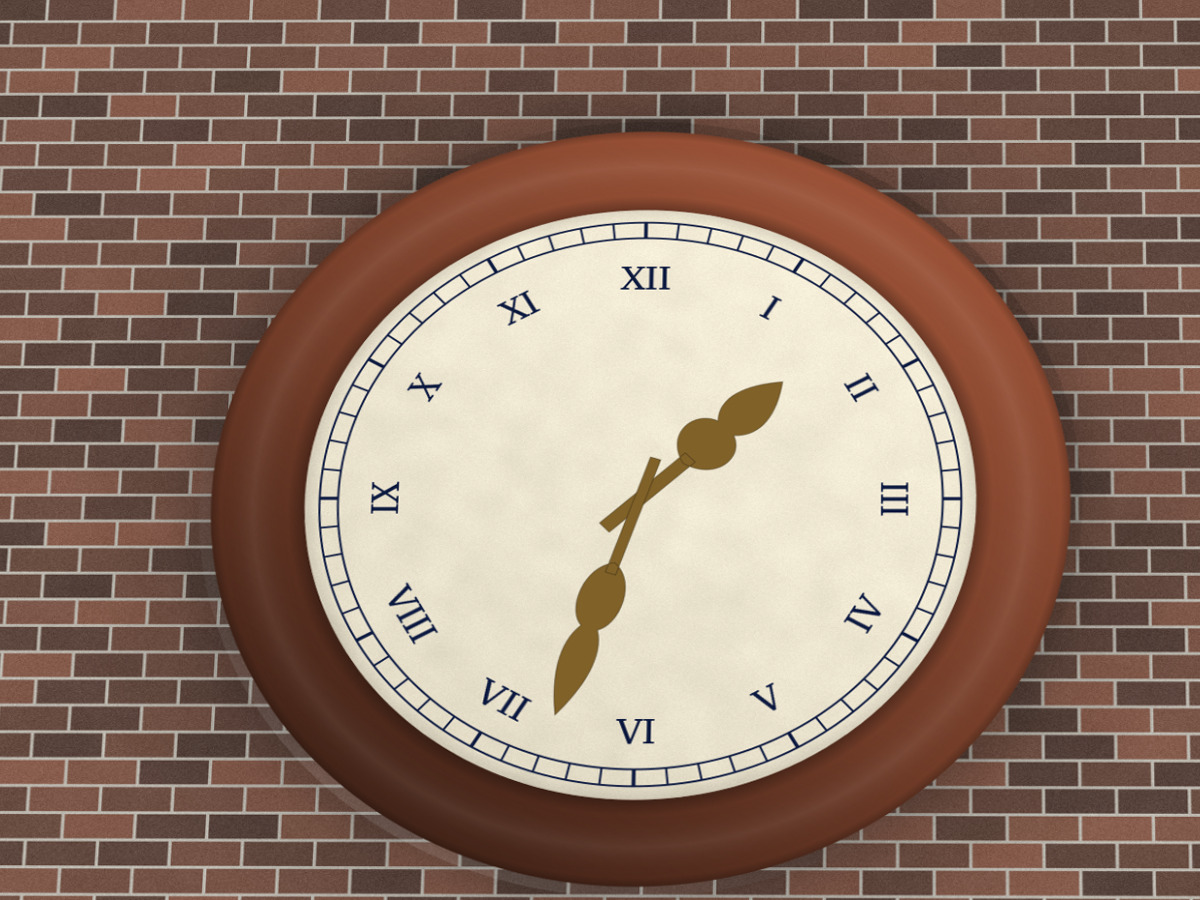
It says 1:33
